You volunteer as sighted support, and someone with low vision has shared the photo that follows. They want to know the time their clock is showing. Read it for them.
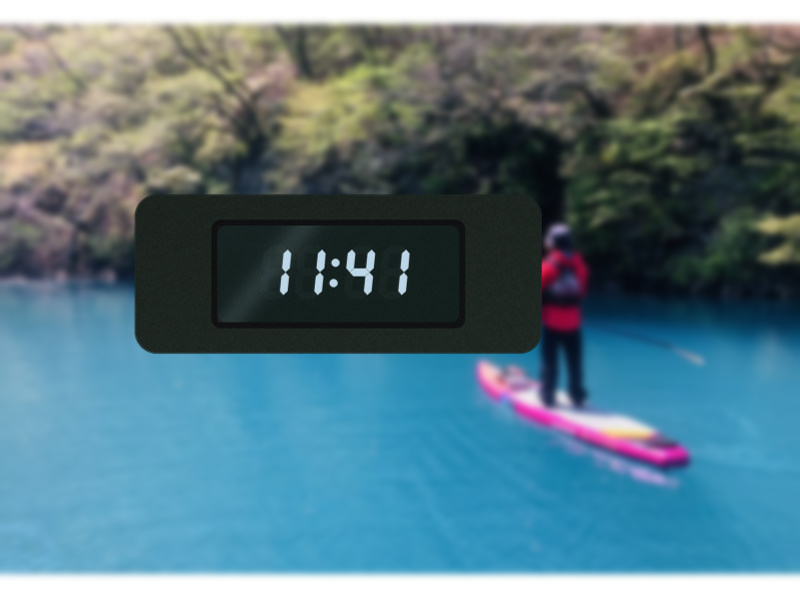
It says 11:41
